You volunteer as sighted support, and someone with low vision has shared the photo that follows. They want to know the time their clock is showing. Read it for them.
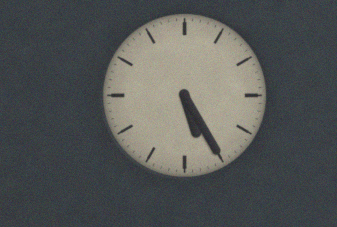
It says 5:25
